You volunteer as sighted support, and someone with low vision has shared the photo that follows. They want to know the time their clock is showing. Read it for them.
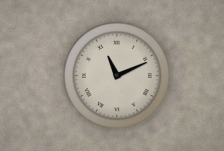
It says 11:11
